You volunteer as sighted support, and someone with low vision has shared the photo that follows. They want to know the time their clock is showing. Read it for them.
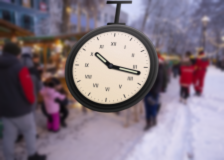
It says 10:17
